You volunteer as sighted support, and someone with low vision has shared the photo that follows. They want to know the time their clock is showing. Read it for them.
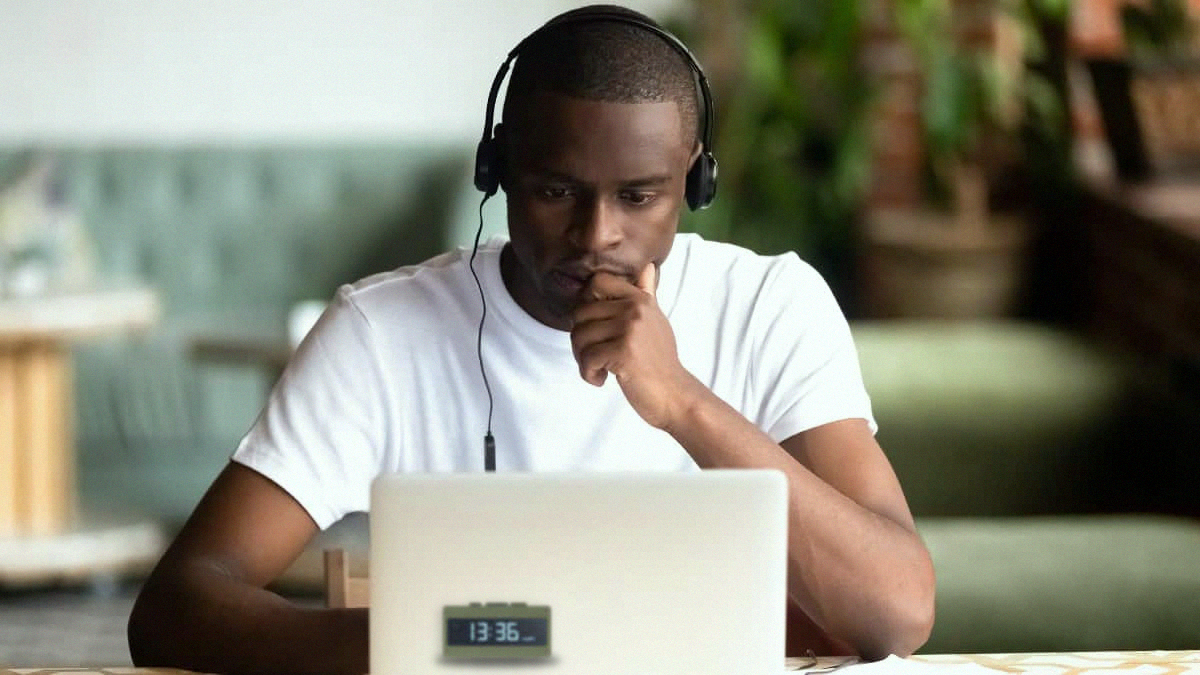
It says 13:36
